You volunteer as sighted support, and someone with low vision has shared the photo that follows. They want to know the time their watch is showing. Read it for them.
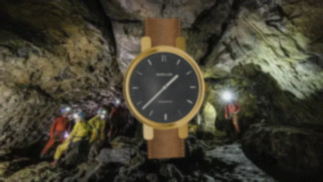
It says 1:38
